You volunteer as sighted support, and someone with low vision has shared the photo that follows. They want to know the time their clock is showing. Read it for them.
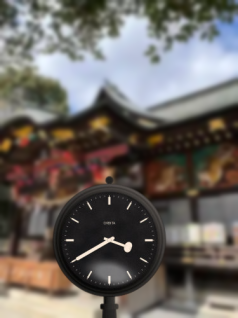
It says 3:40
